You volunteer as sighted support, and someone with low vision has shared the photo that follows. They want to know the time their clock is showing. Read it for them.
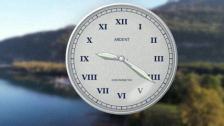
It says 9:21
